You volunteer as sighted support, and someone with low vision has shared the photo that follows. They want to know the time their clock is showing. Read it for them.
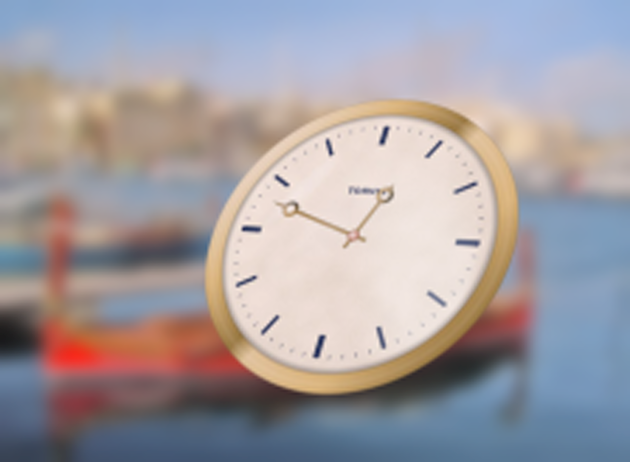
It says 12:48
